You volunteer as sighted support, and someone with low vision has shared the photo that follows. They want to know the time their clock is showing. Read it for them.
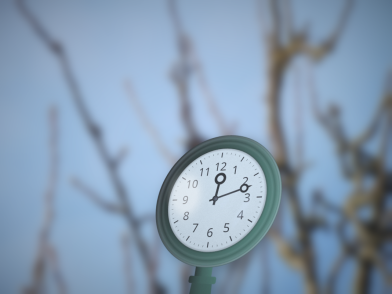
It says 12:12
